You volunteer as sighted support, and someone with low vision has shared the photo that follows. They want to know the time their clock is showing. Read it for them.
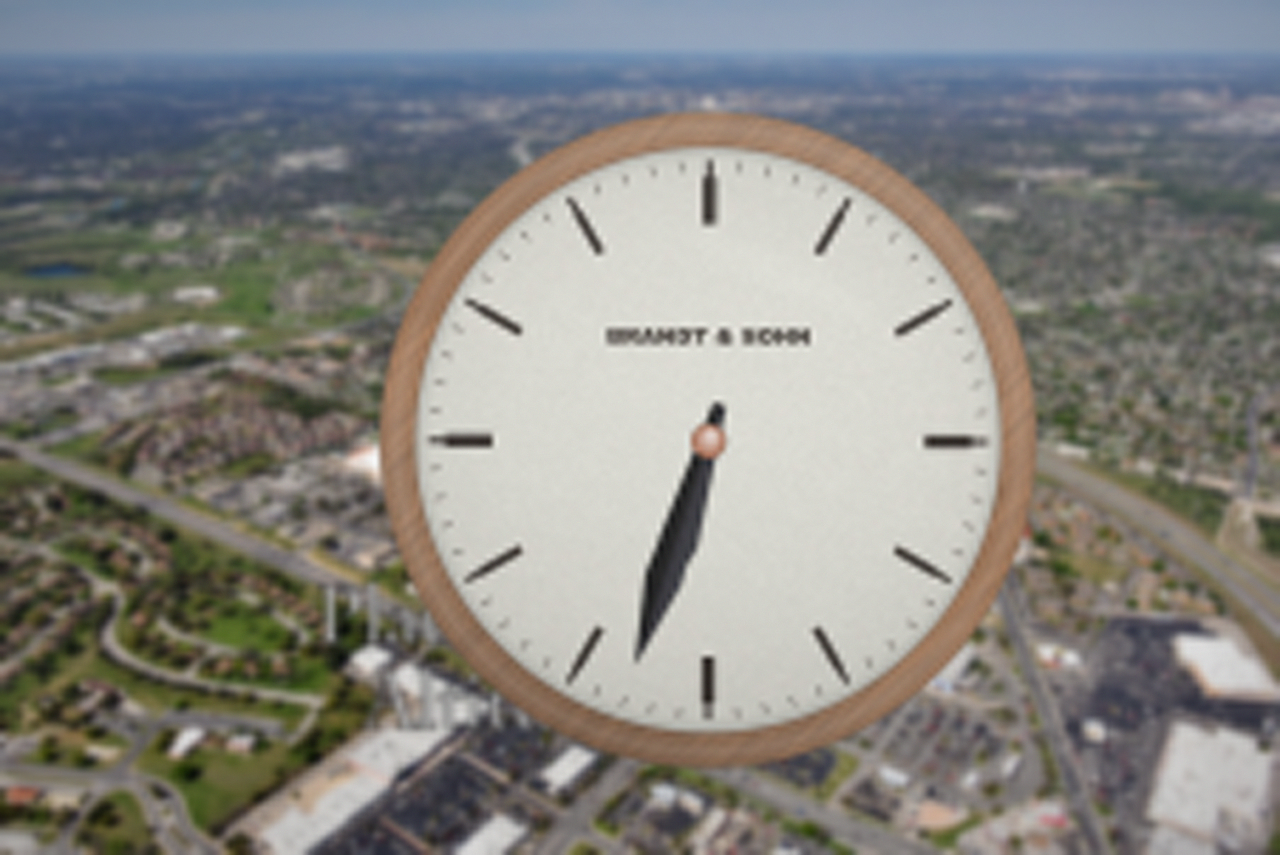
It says 6:33
